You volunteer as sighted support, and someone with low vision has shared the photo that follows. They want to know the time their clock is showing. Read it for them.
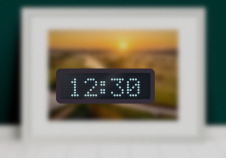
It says 12:30
